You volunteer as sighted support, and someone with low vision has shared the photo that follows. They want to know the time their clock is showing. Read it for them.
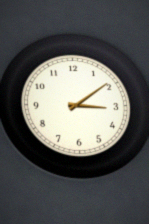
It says 3:09
